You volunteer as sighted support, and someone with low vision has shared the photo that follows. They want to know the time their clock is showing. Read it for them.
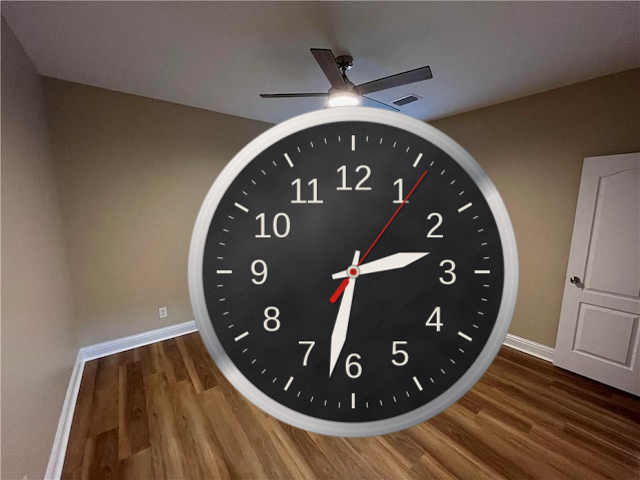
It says 2:32:06
